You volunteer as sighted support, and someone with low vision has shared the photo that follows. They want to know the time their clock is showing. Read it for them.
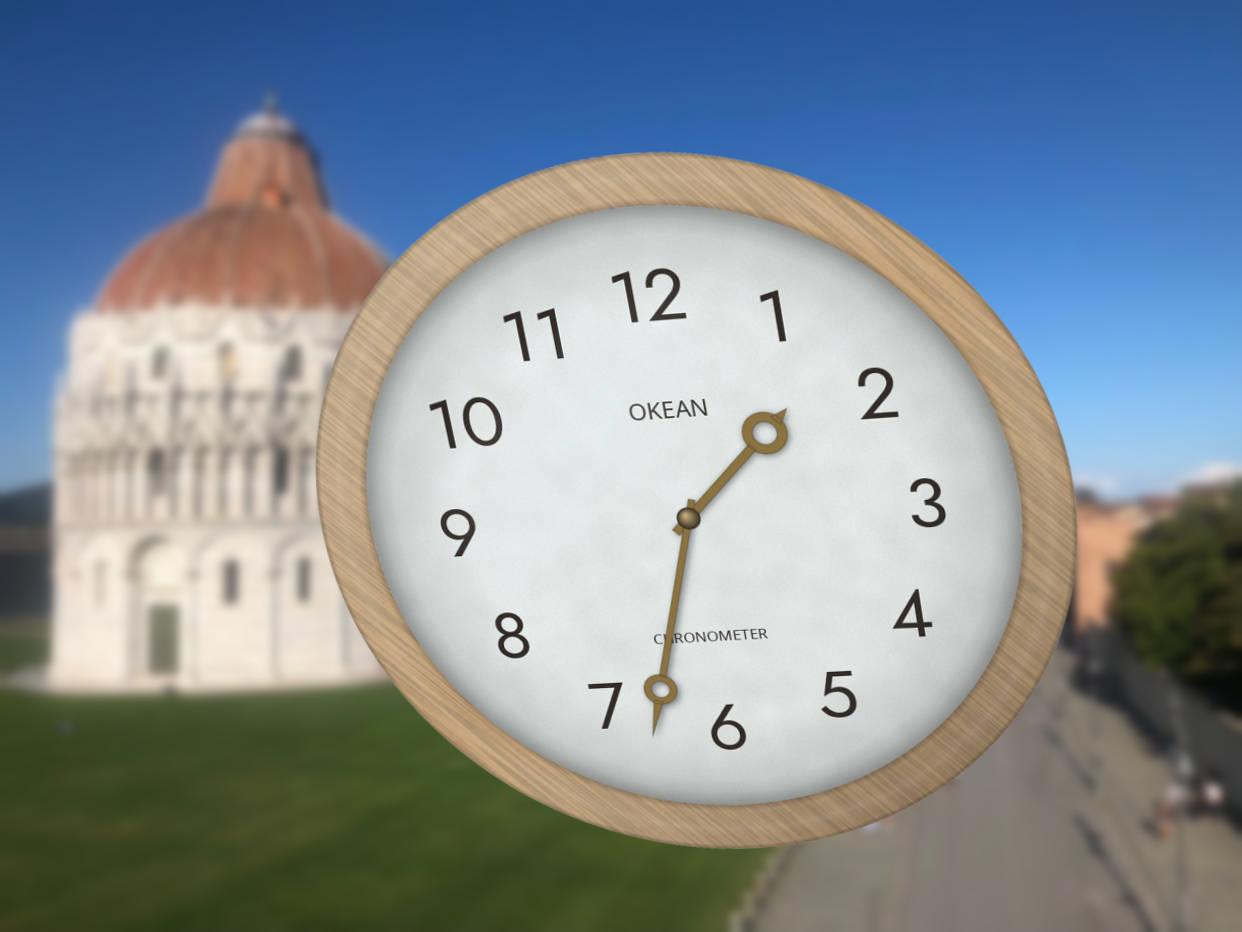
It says 1:33
